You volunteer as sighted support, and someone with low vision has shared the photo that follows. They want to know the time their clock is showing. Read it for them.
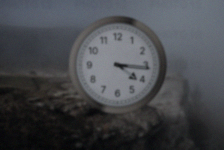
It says 4:16
